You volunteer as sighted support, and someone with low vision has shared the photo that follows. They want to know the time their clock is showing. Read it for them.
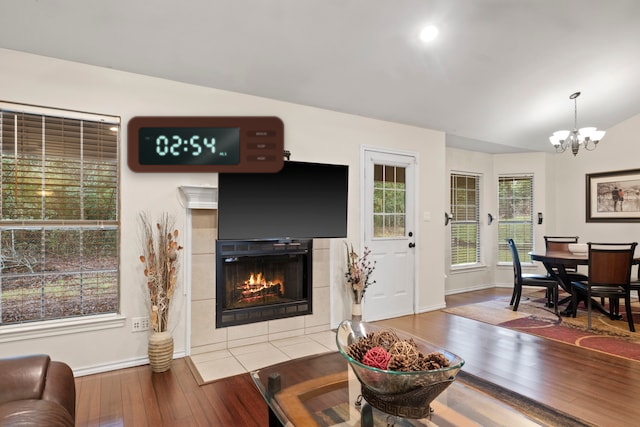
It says 2:54
